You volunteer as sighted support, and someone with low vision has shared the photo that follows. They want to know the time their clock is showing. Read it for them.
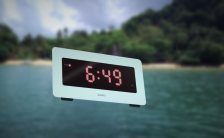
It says 6:49
